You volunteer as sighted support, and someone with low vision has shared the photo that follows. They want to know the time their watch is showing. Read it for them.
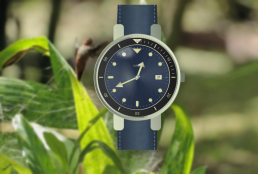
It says 12:41
